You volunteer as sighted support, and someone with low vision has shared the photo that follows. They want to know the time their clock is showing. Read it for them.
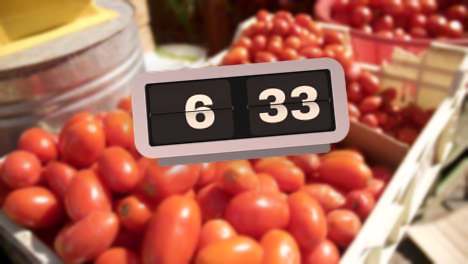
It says 6:33
